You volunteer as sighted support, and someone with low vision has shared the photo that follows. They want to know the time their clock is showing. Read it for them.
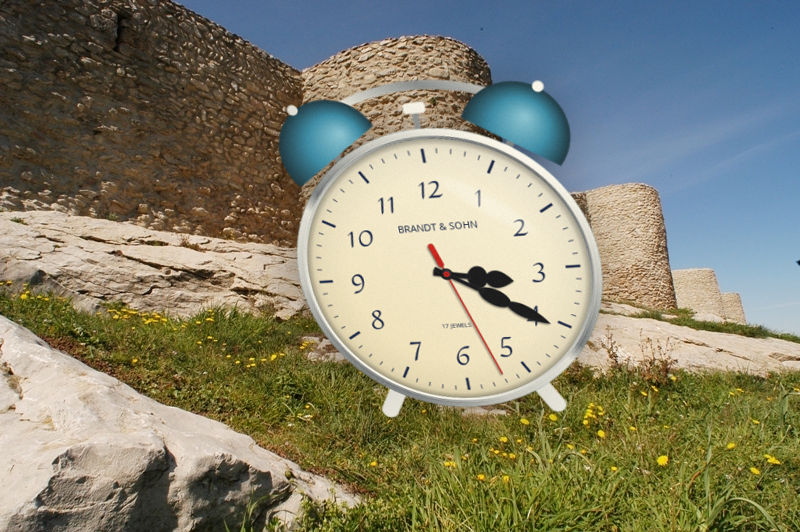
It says 3:20:27
